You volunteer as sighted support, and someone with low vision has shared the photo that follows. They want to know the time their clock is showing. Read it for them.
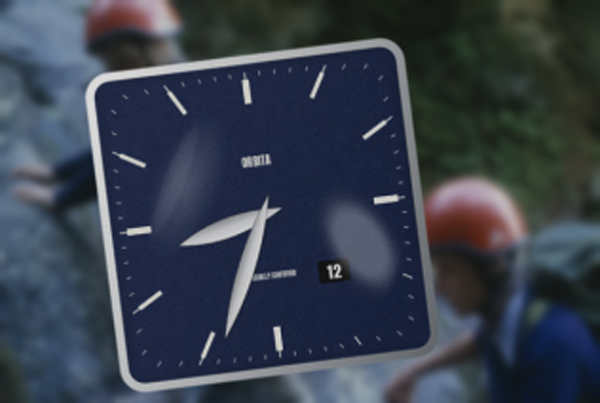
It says 8:34
